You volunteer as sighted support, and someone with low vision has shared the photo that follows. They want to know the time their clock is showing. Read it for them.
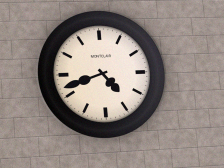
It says 4:42
